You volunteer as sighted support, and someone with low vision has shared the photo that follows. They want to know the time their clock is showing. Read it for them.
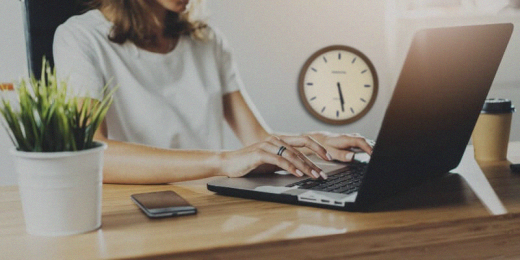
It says 5:28
